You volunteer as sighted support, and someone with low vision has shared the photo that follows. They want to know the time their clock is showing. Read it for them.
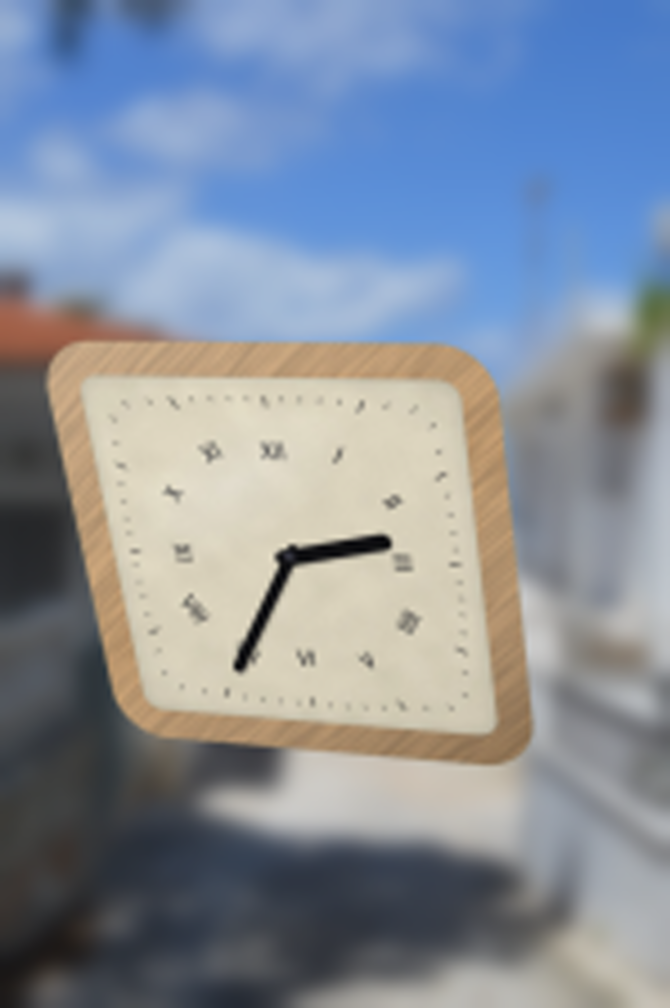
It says 2:35
